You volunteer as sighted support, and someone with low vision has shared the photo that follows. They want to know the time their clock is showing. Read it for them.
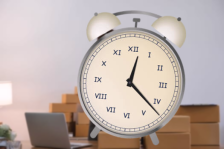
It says 12:22
